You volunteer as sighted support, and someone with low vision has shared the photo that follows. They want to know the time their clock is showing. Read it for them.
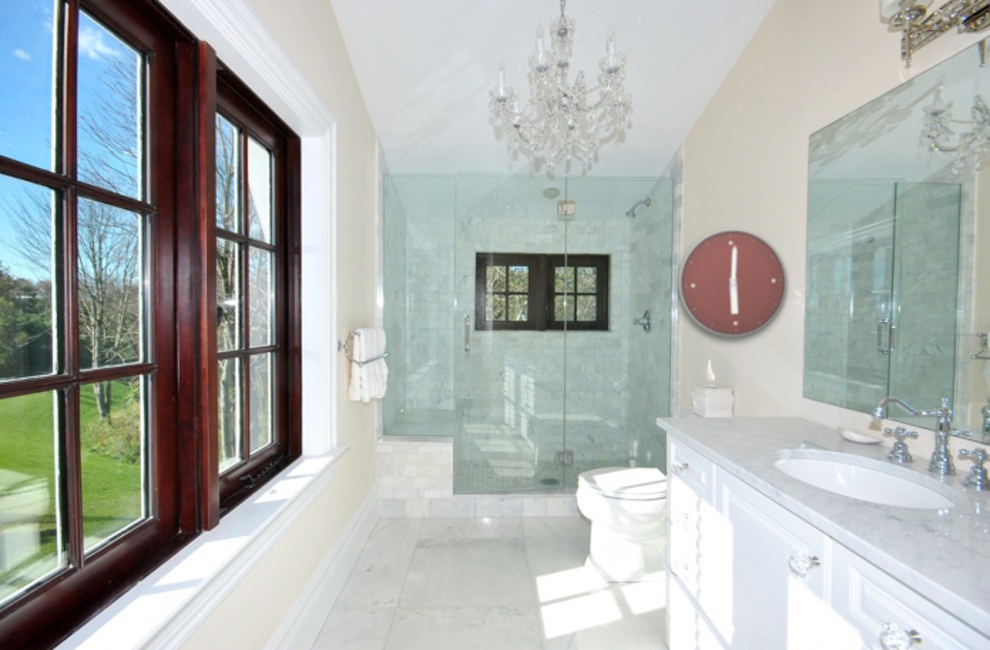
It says 6:01
